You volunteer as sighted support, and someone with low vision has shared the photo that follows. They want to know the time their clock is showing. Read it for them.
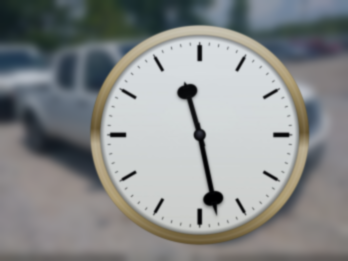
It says 11:28
